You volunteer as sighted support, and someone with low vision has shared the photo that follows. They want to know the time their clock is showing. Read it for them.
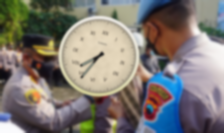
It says 7:34
